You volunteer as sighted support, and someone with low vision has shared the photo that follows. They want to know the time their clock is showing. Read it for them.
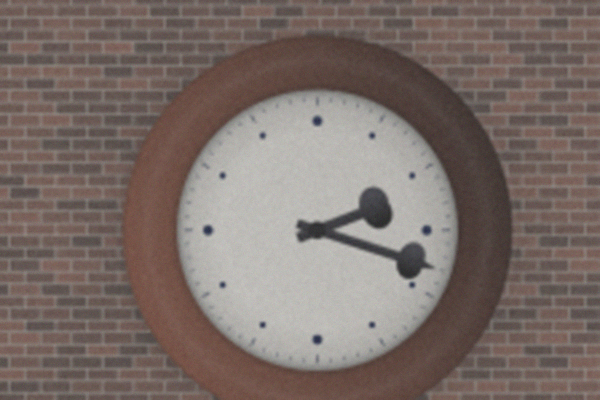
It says 2:18
